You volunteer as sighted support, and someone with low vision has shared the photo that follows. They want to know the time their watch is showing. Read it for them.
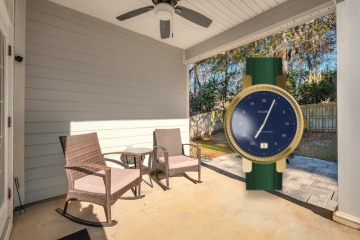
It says 7:04
